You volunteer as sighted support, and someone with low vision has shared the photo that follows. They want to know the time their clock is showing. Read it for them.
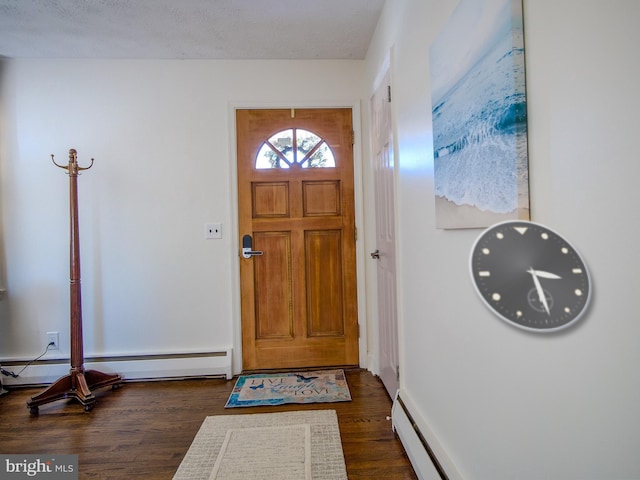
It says 3:29
